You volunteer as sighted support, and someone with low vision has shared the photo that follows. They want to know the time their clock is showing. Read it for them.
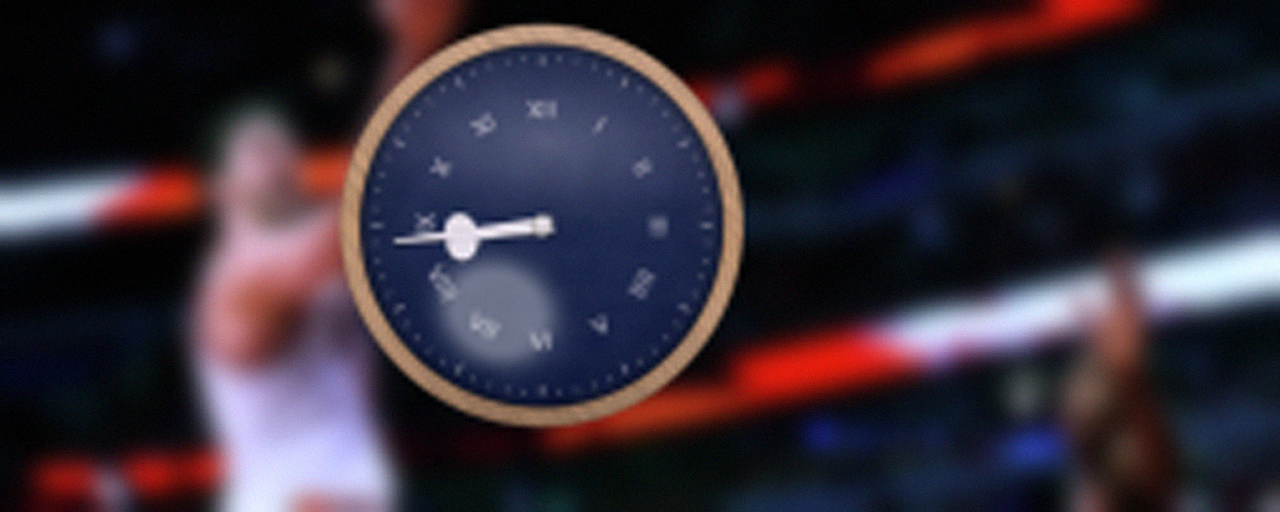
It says 8:44
